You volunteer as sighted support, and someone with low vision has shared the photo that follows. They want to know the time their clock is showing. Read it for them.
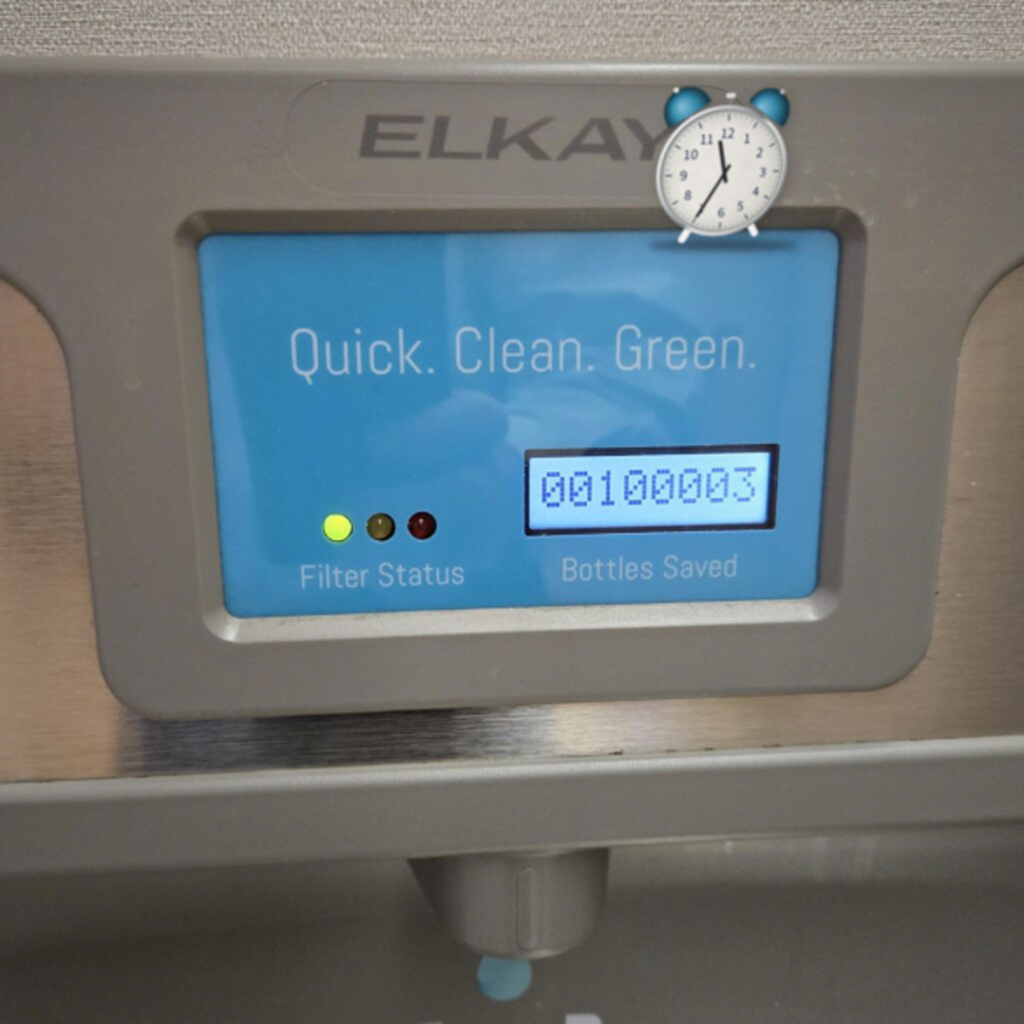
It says 11:35
